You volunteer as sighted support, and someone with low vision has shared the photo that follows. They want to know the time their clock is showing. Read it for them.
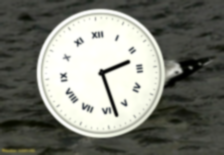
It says 2:28
